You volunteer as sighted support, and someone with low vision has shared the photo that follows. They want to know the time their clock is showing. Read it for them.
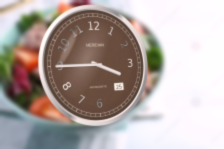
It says 3:45
